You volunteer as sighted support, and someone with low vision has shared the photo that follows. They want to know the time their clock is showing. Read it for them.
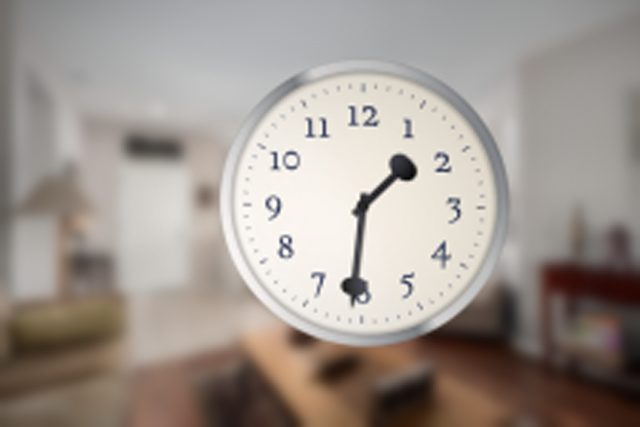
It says 1:31
